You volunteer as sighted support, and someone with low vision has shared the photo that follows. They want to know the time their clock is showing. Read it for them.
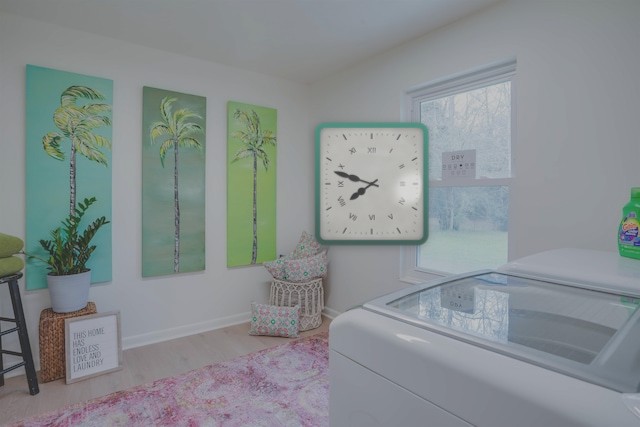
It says 7:48
